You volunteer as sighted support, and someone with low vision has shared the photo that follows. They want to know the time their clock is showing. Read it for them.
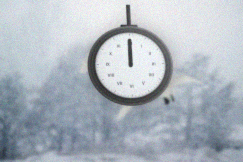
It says 12:00
